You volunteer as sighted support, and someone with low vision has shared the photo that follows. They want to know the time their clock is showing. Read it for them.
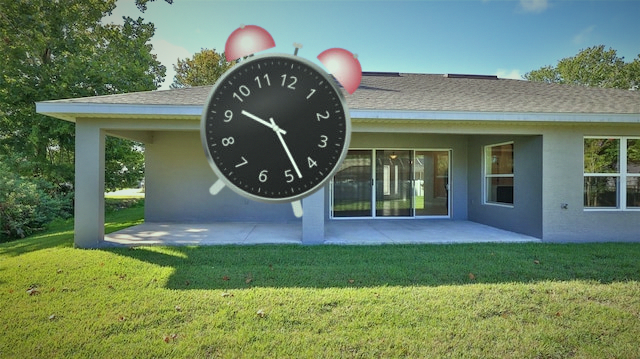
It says 9:23
